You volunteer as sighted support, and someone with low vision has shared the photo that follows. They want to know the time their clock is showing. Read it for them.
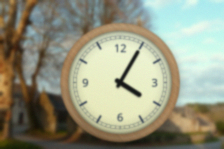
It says 4:05
